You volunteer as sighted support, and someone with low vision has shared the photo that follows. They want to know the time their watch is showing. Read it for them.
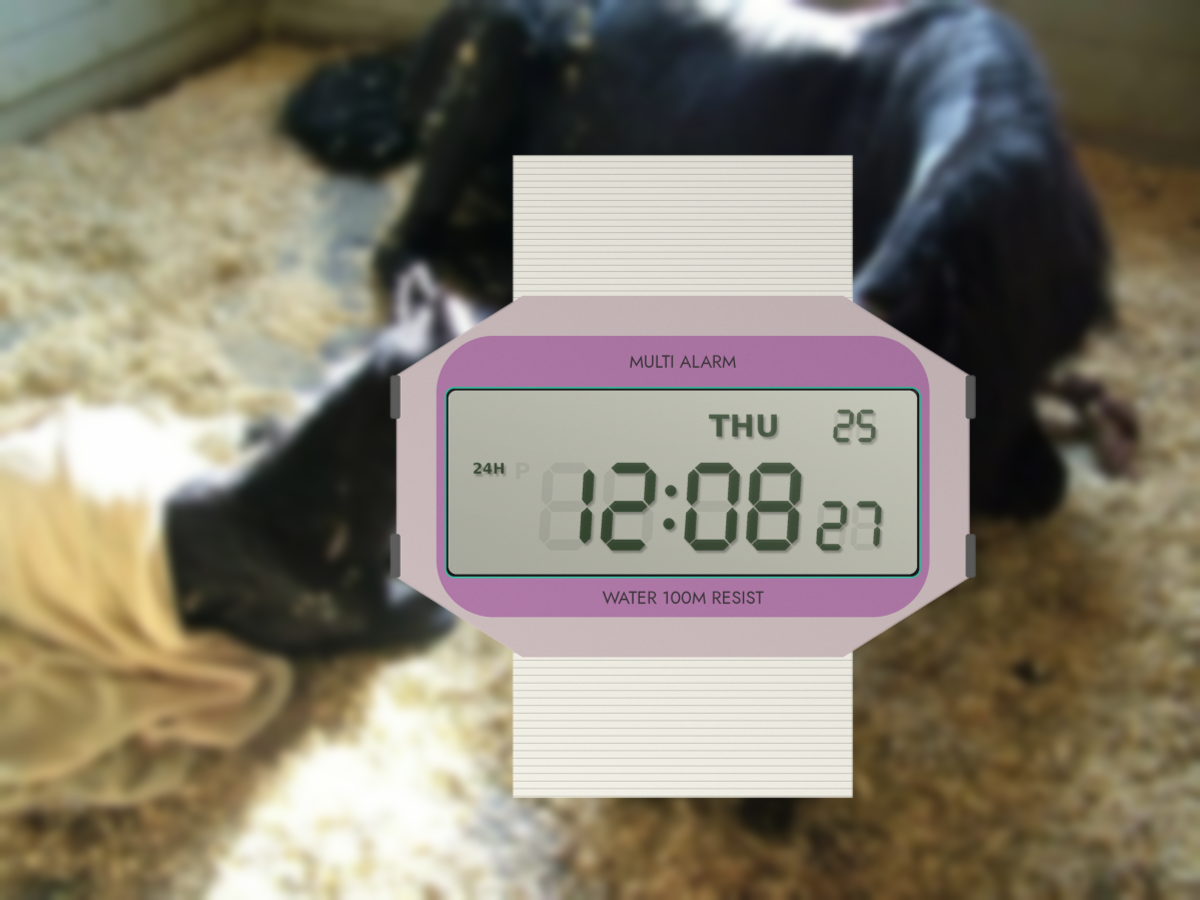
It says 12:08:27
